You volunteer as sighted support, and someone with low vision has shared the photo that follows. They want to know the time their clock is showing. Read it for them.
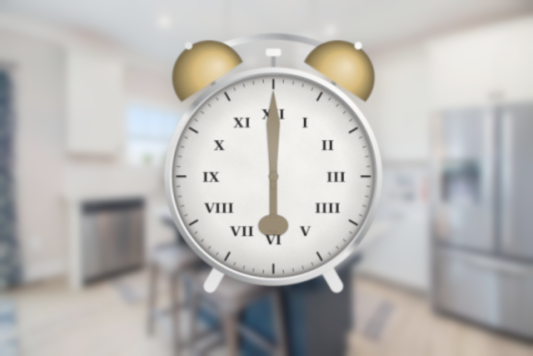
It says 6:00
